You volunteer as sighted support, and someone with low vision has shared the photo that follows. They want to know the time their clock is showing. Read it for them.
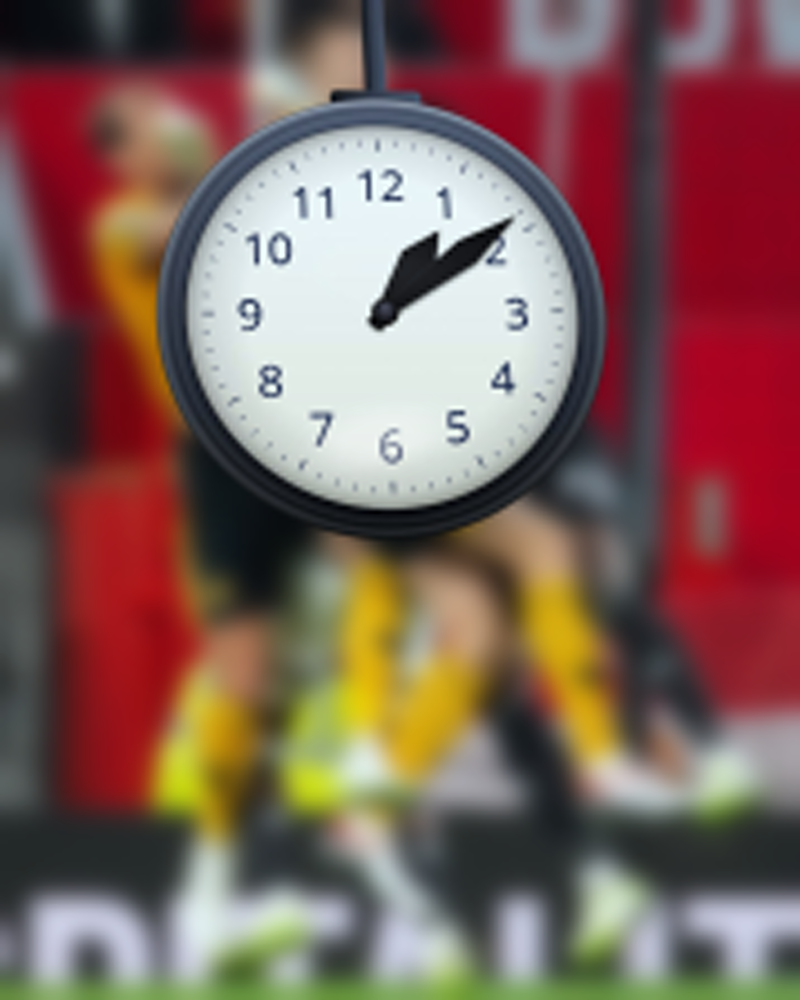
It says 1:09
